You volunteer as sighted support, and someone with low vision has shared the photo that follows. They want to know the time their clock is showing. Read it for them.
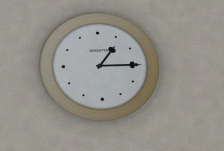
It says 1:15
